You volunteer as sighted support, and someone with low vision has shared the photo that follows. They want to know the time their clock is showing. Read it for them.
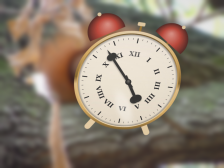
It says 4:53
